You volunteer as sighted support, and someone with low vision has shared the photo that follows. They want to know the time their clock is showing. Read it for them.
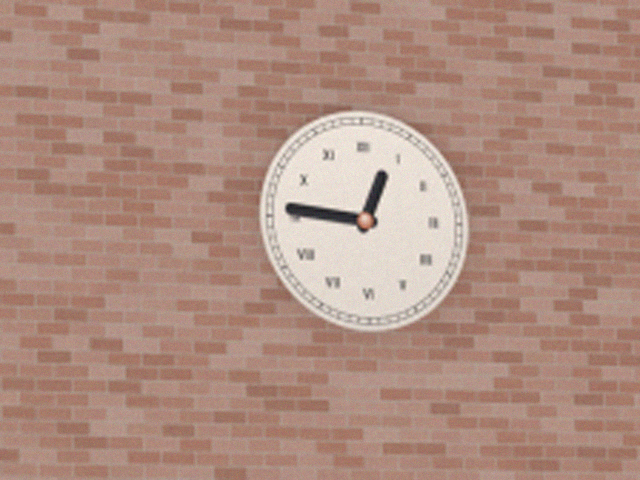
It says 12:46
